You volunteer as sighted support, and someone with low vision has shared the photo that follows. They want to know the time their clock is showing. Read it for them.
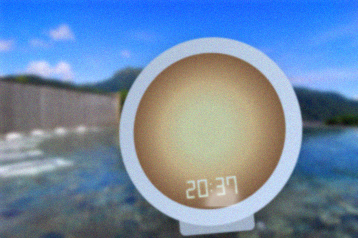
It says 20:37
